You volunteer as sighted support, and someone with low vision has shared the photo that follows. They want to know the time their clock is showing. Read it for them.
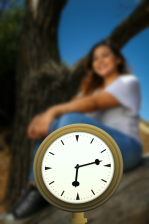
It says 6:13
